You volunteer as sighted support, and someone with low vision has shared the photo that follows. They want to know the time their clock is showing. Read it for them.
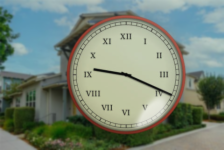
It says 9:19
